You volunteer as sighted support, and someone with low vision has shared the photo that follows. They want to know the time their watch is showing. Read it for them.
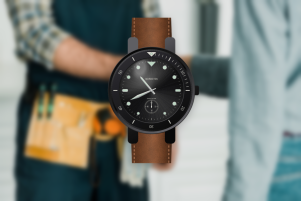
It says 10:41
